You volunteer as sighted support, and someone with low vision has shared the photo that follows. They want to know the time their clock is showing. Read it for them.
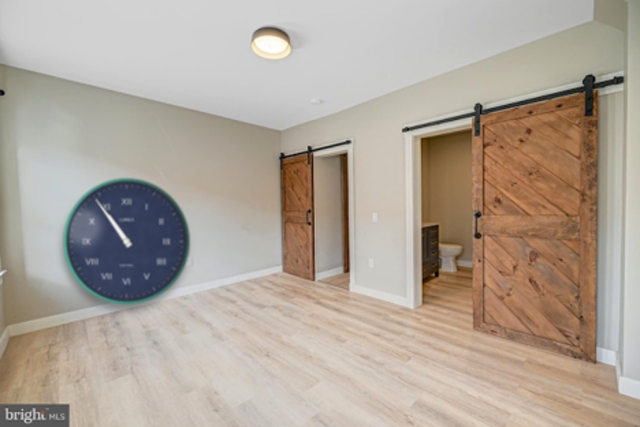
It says 10:54
